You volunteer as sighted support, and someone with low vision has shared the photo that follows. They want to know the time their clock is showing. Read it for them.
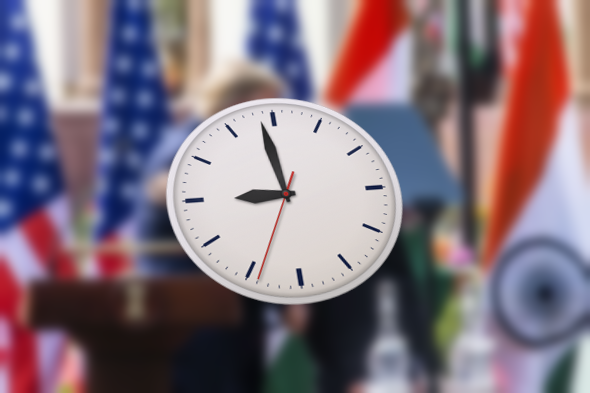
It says 8:58:34
